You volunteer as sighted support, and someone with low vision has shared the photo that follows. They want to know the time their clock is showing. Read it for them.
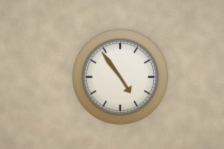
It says 4:54
